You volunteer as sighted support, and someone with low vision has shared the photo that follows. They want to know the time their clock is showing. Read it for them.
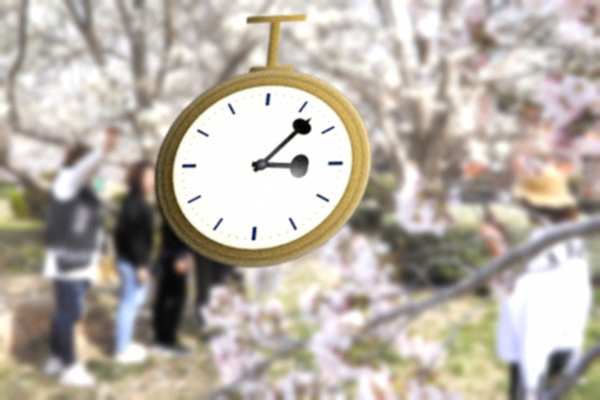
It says 3:07
